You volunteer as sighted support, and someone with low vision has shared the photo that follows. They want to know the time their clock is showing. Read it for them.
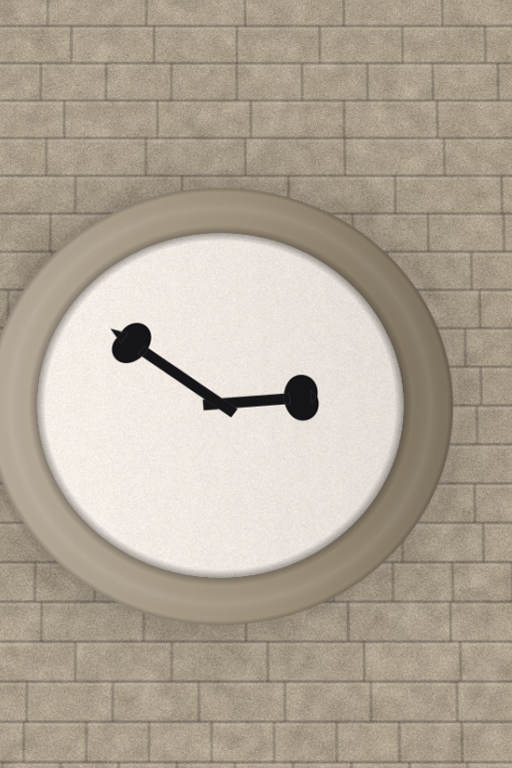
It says 2:51
